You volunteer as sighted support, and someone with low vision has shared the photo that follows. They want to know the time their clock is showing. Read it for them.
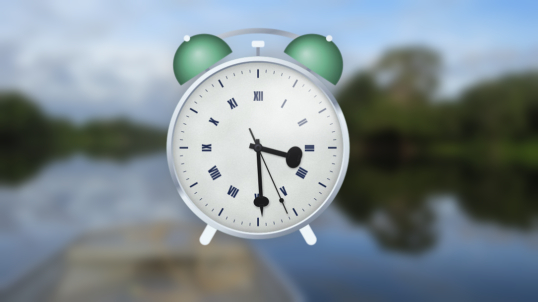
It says 3:29:26
